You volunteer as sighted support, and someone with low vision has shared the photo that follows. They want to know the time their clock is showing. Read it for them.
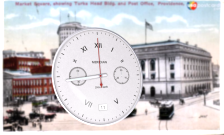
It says 8:44
